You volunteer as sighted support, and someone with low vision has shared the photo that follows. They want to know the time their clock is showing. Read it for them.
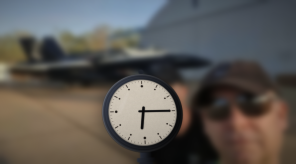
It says 6:15
